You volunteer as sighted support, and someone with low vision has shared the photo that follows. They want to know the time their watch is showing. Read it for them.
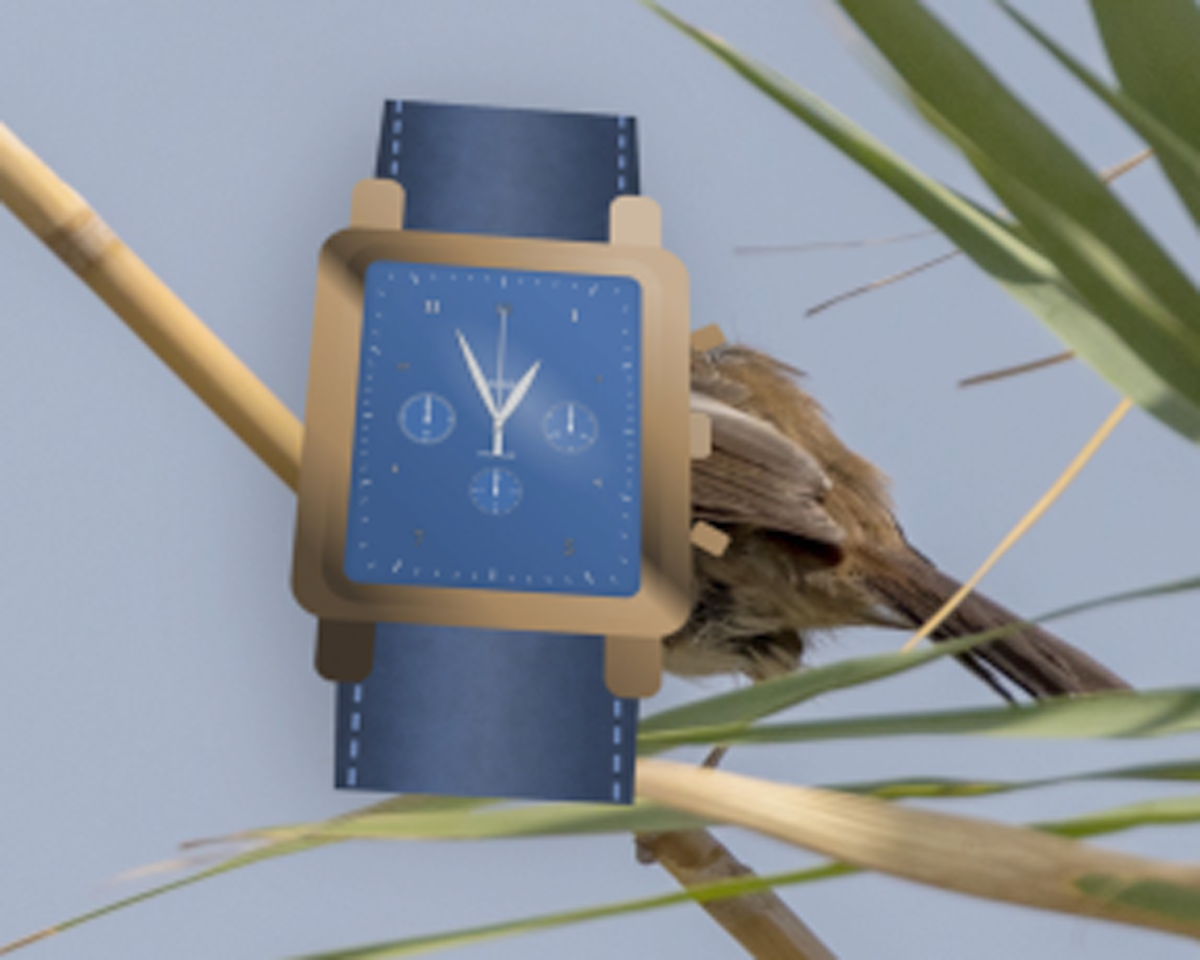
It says 12:56
